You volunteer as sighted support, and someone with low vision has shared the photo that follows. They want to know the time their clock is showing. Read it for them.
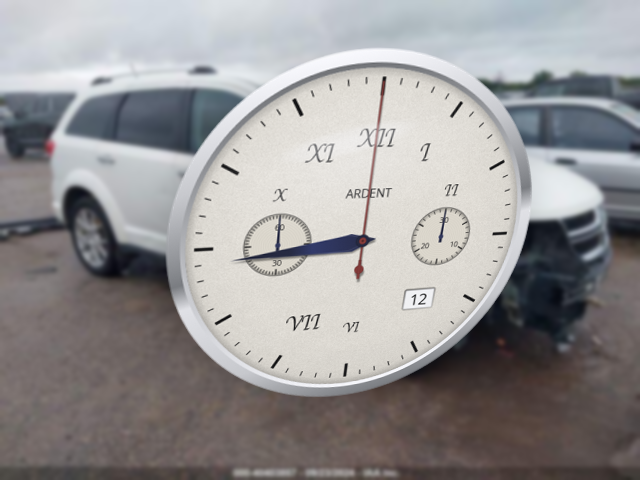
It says 8:44
